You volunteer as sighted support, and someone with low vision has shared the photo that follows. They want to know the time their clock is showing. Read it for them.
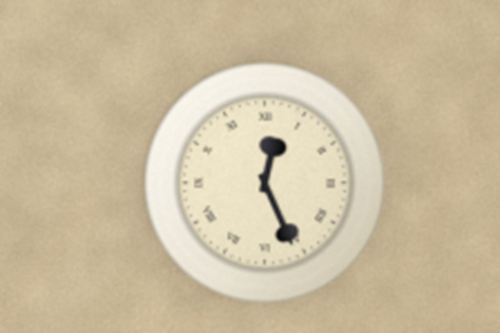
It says 12:26
